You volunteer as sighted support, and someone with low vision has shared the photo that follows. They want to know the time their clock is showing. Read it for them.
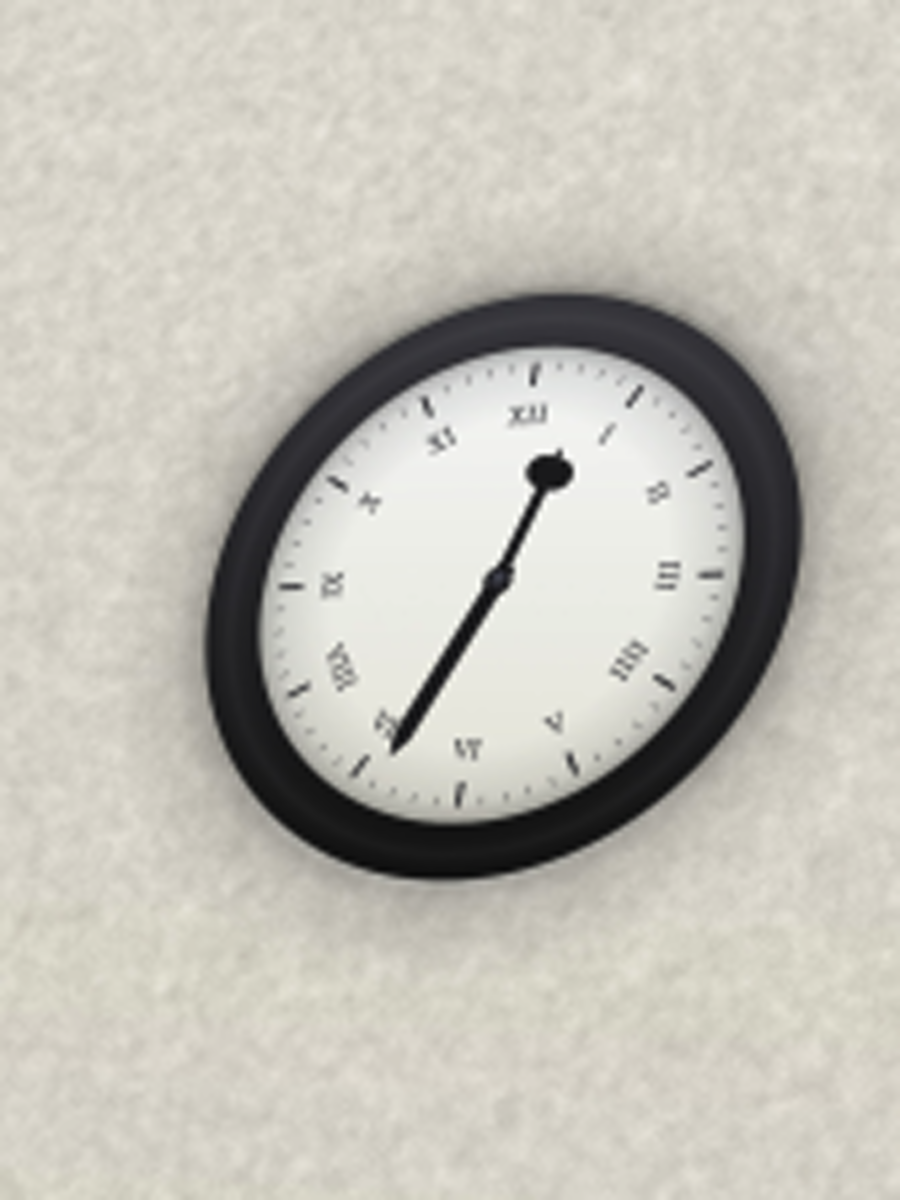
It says 12:34
